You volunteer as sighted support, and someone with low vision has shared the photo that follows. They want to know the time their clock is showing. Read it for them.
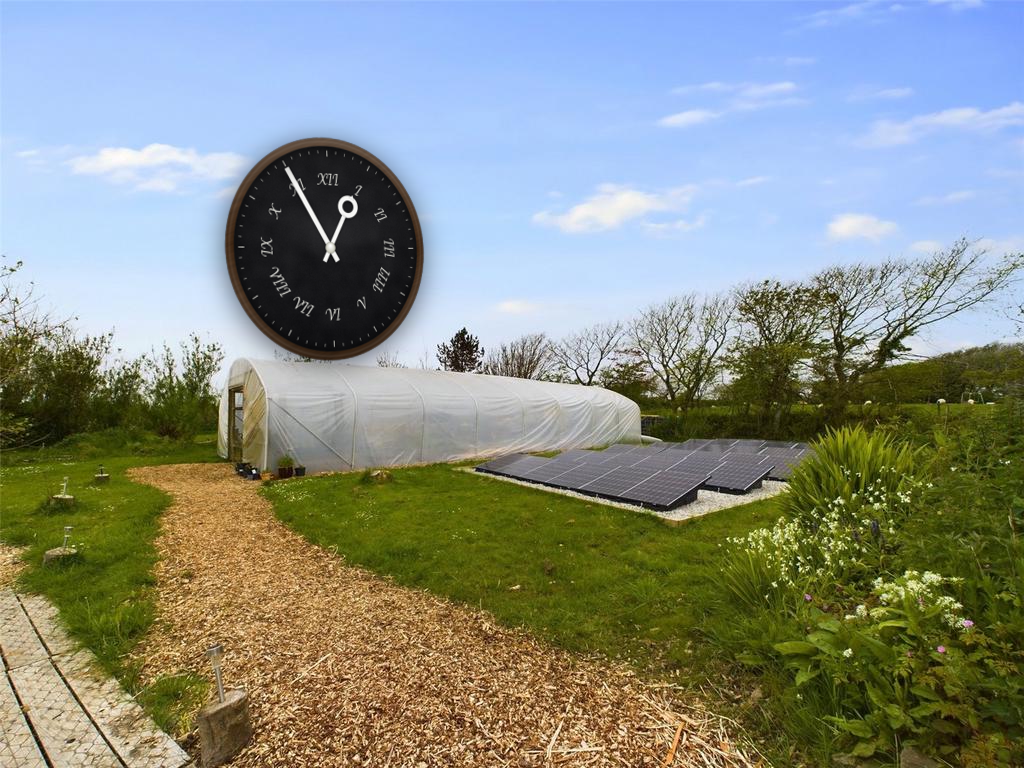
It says 12:55
